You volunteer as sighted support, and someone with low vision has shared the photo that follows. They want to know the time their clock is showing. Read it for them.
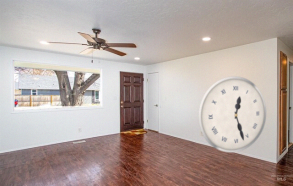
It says 12:27
